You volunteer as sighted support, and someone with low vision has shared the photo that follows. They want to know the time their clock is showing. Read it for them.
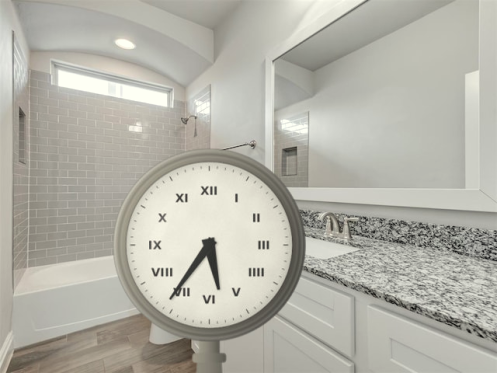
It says 5:36
